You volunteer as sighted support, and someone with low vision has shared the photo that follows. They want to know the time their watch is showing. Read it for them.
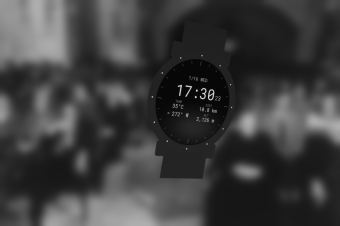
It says 17:30
